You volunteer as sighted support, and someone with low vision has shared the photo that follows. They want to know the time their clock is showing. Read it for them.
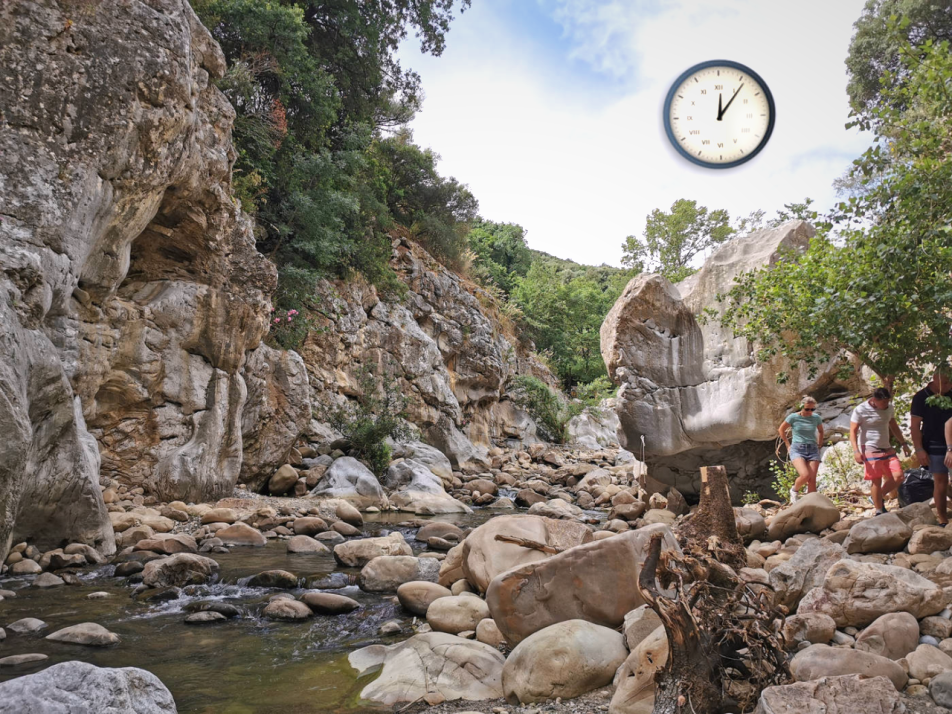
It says 12:06
